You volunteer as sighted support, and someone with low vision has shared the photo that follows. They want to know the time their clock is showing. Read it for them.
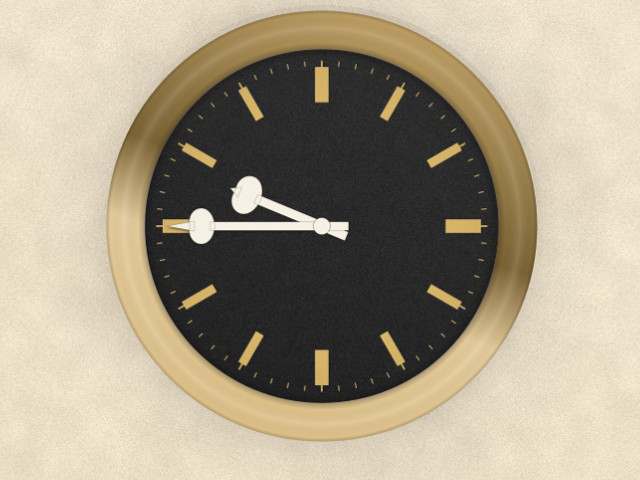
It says 9:45
